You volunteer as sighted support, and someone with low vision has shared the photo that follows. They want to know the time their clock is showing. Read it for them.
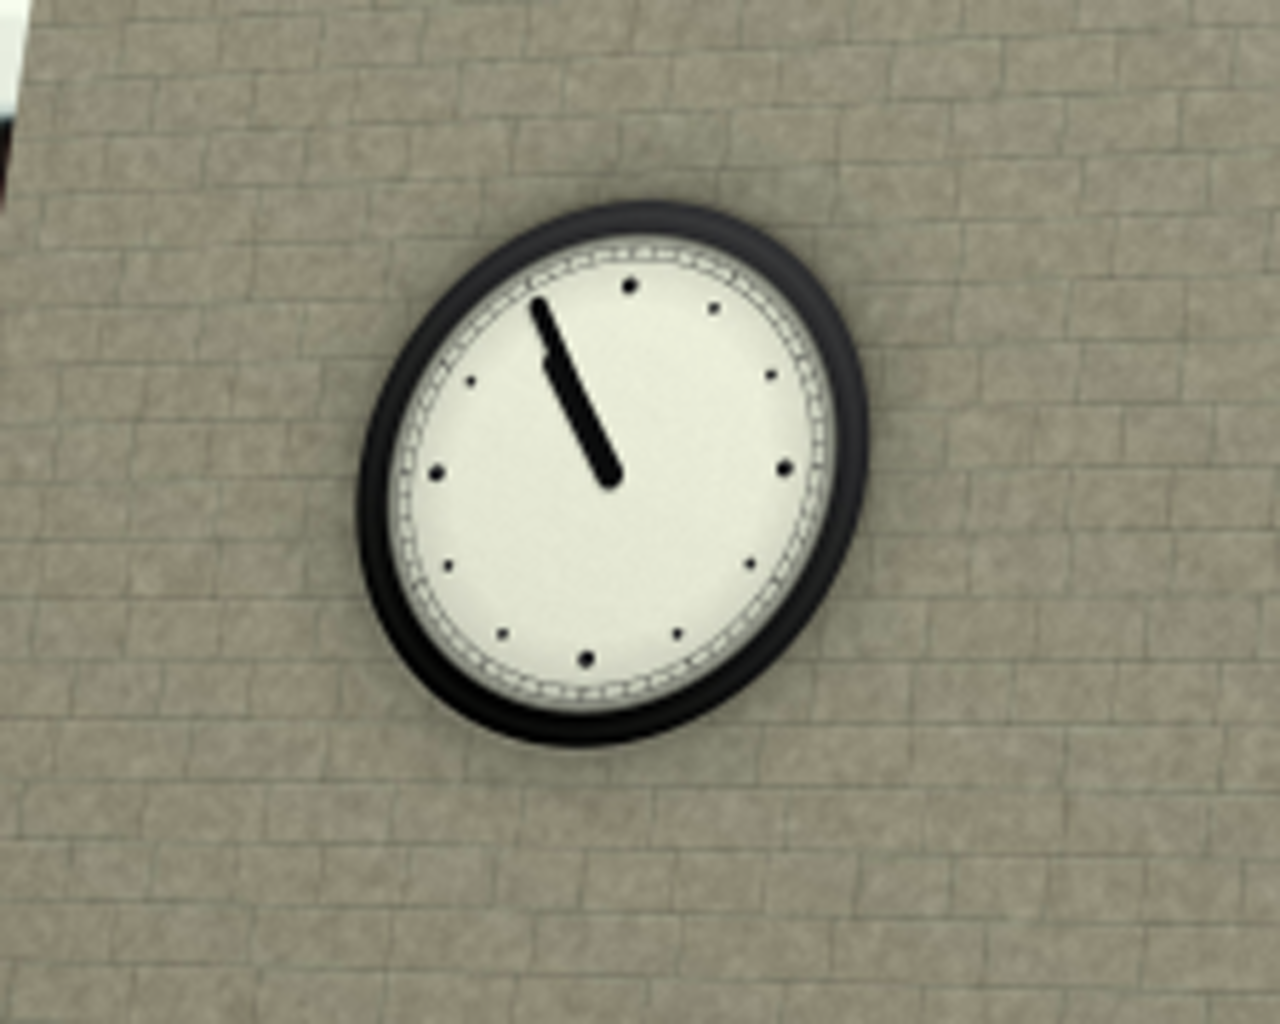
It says 10:55
